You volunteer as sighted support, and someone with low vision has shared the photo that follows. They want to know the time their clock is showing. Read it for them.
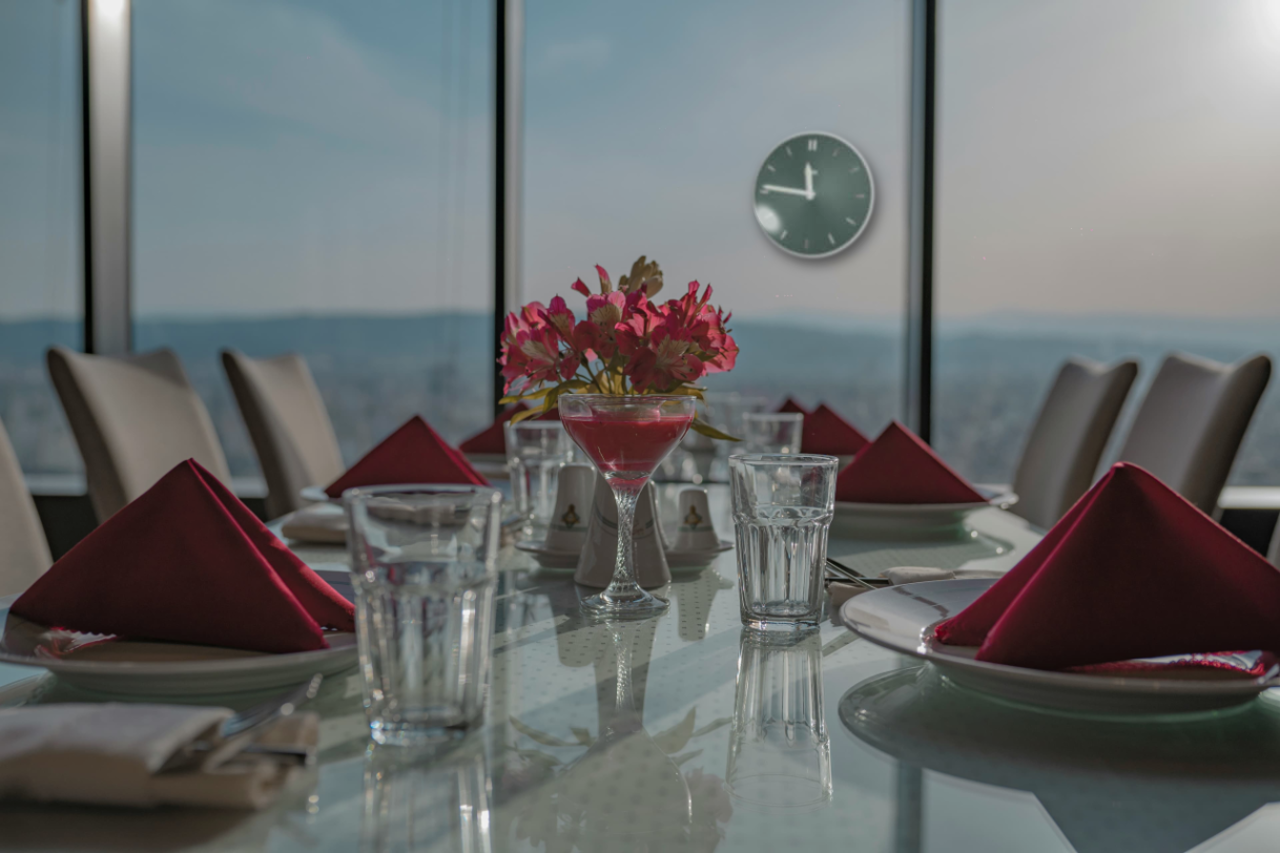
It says 11:46
